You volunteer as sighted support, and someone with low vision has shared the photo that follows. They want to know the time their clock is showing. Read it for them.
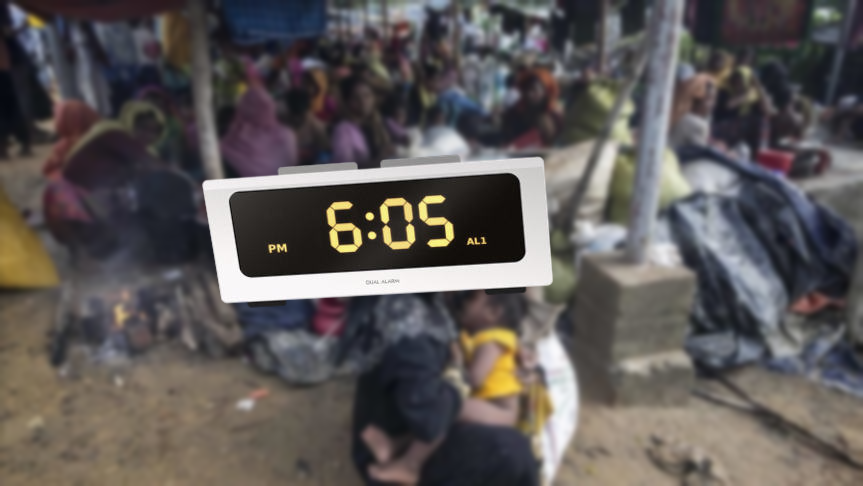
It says 6:05
